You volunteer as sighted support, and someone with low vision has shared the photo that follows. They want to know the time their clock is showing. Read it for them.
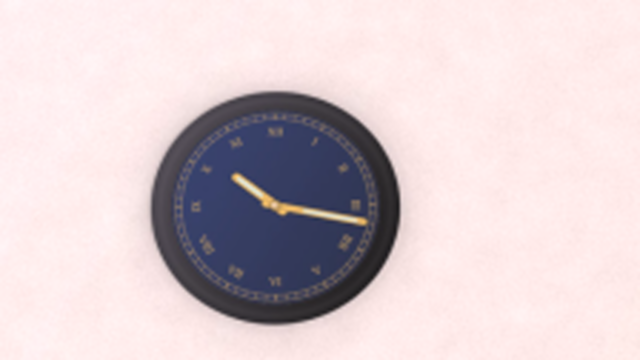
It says 10:17
